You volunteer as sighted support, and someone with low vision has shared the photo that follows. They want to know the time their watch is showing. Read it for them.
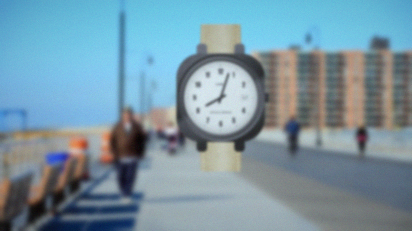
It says 8:03
